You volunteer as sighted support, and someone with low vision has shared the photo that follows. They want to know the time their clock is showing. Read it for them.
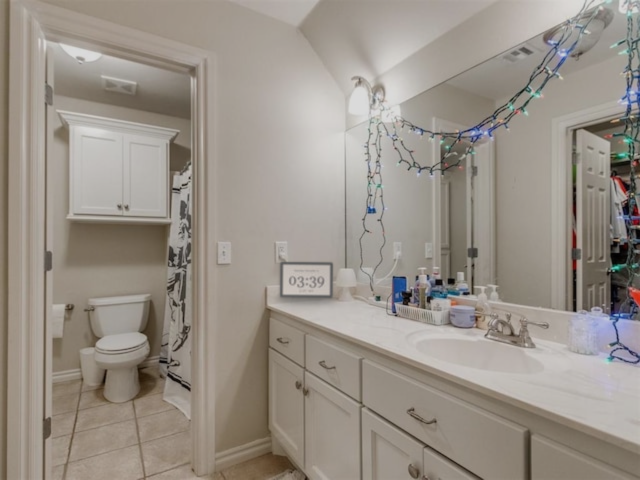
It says 3:39
